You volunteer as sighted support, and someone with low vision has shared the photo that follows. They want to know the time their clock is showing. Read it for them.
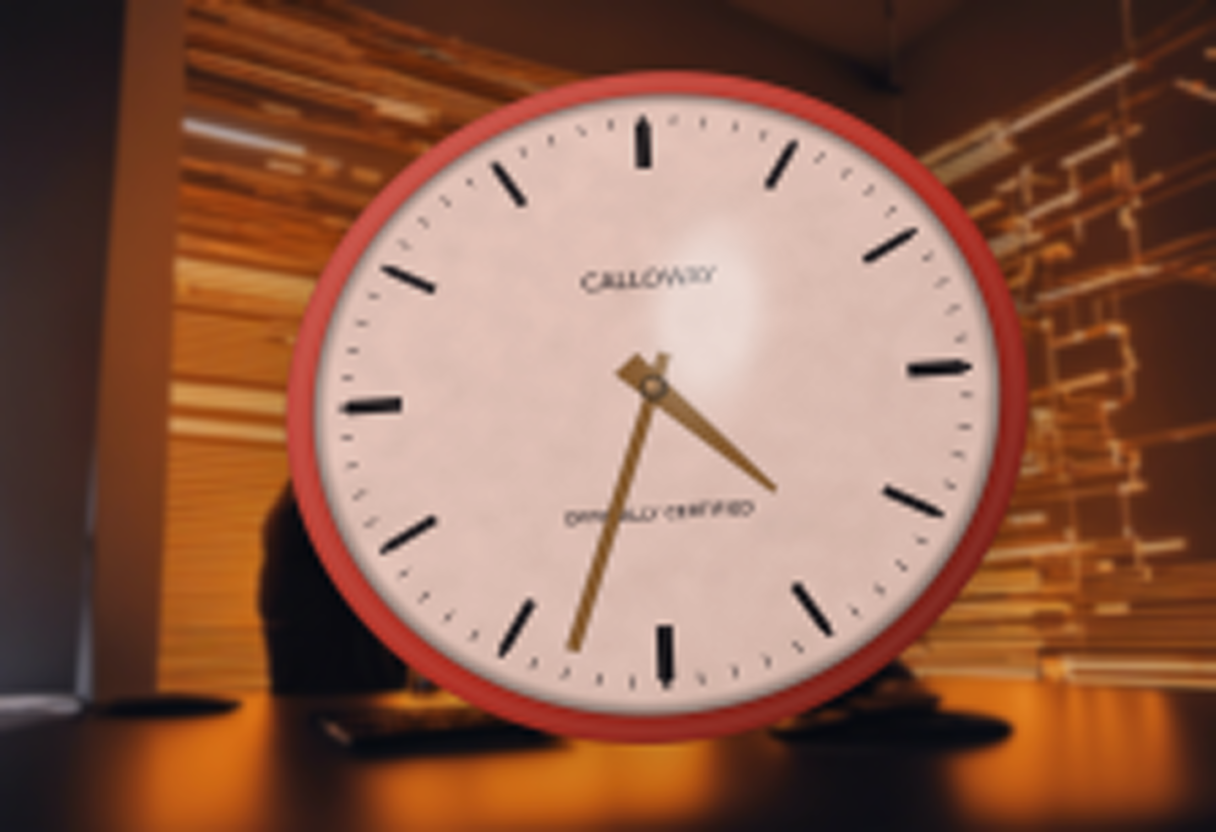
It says 4:33
